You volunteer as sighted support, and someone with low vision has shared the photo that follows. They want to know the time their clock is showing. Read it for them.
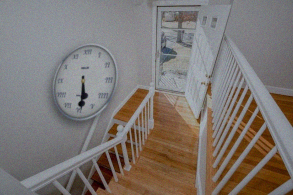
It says 5:29
